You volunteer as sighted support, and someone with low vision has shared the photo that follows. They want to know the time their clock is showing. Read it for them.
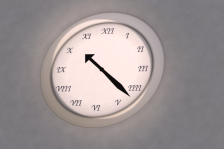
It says 10:22
